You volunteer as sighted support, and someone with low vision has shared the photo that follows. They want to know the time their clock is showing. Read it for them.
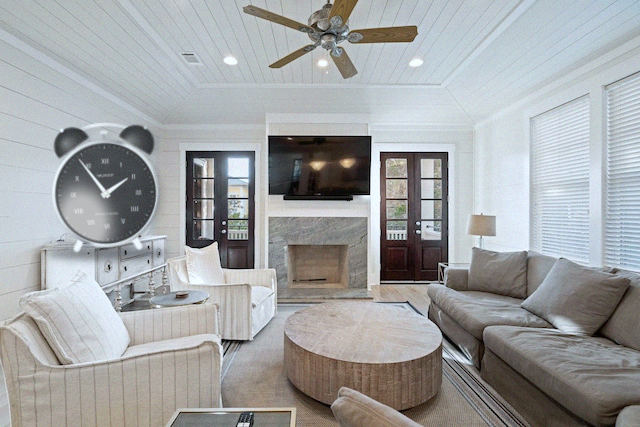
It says 1:54
